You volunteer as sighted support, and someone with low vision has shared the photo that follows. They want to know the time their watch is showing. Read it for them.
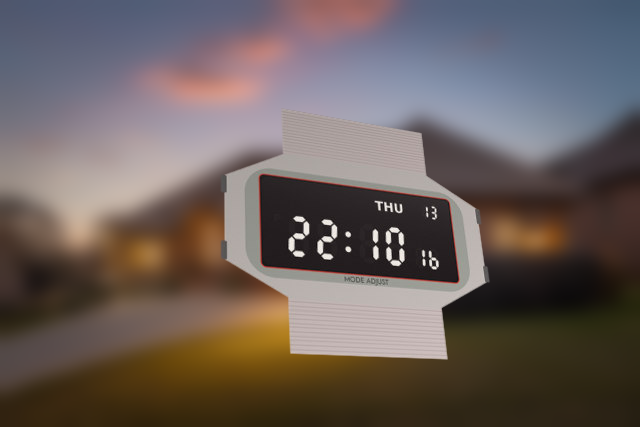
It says 22:10:16
